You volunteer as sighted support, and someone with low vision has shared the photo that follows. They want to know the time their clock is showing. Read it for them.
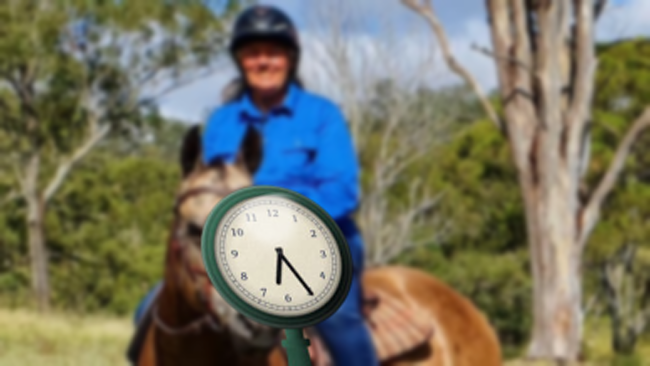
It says 6:25
